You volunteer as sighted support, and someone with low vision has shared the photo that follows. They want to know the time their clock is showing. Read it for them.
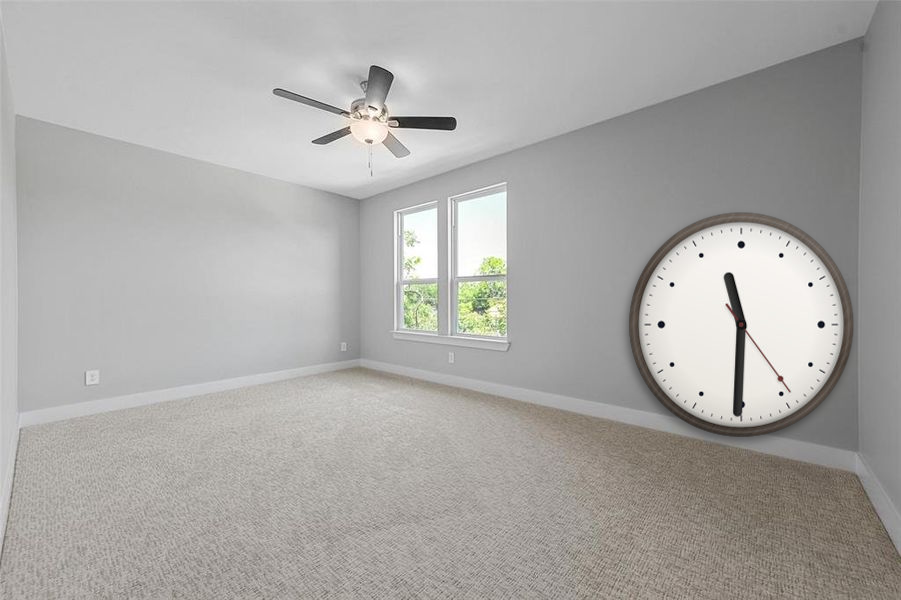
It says 11:30:24
